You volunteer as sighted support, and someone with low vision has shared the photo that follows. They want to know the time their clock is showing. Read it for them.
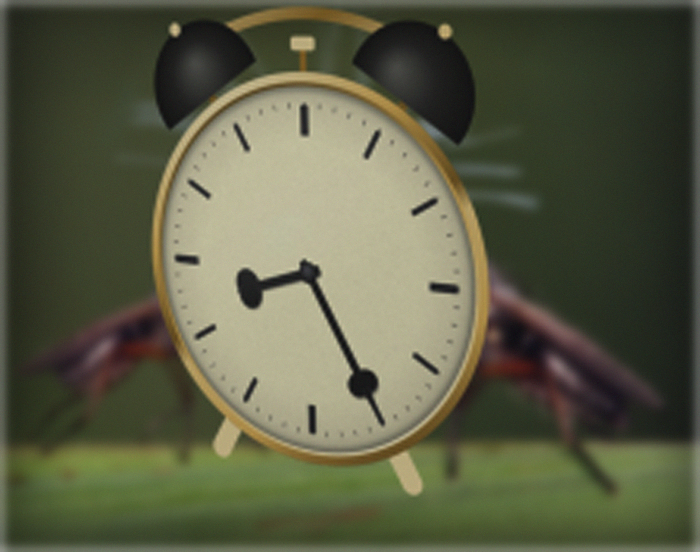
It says 8:25
